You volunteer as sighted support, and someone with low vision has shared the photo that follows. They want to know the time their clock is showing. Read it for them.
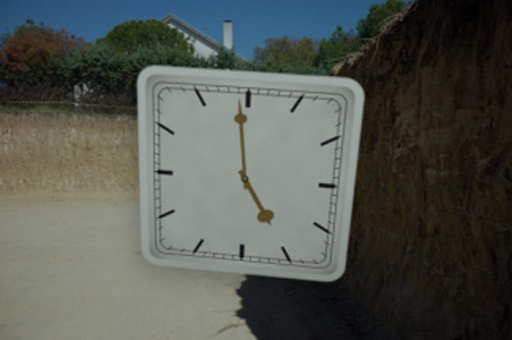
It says 4:59
